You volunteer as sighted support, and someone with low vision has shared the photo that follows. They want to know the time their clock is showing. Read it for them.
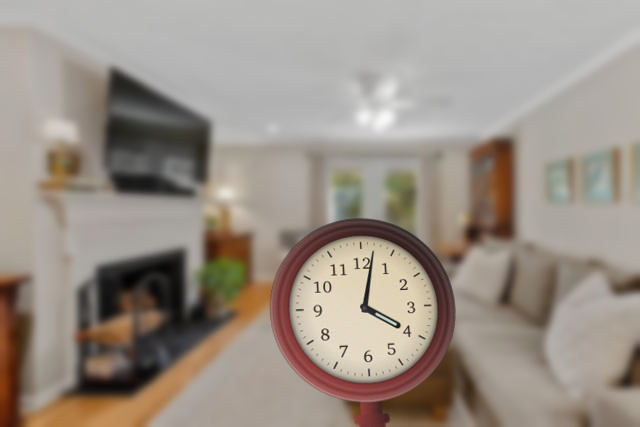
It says 4:02
